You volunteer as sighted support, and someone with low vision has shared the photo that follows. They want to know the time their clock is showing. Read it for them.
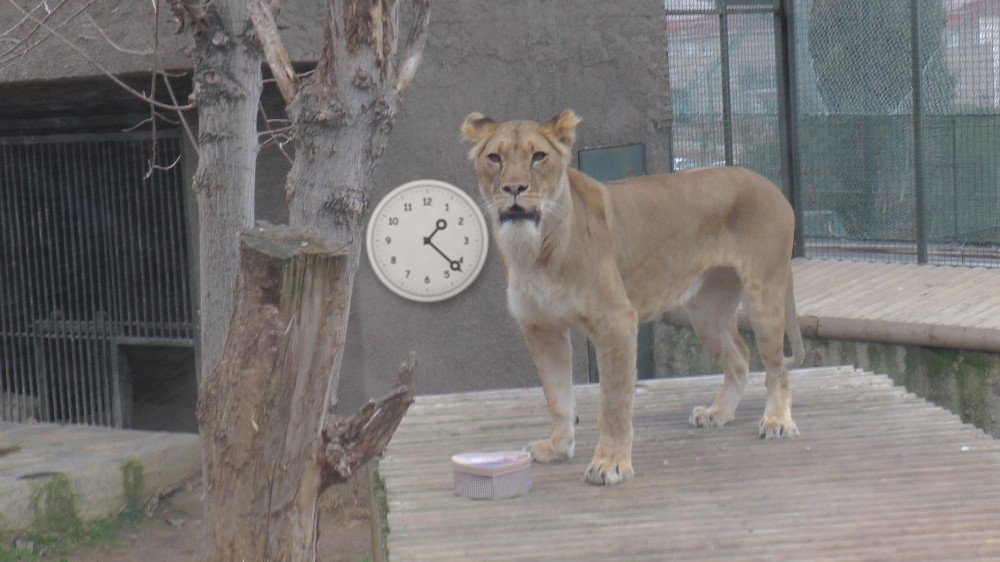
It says 1:22
